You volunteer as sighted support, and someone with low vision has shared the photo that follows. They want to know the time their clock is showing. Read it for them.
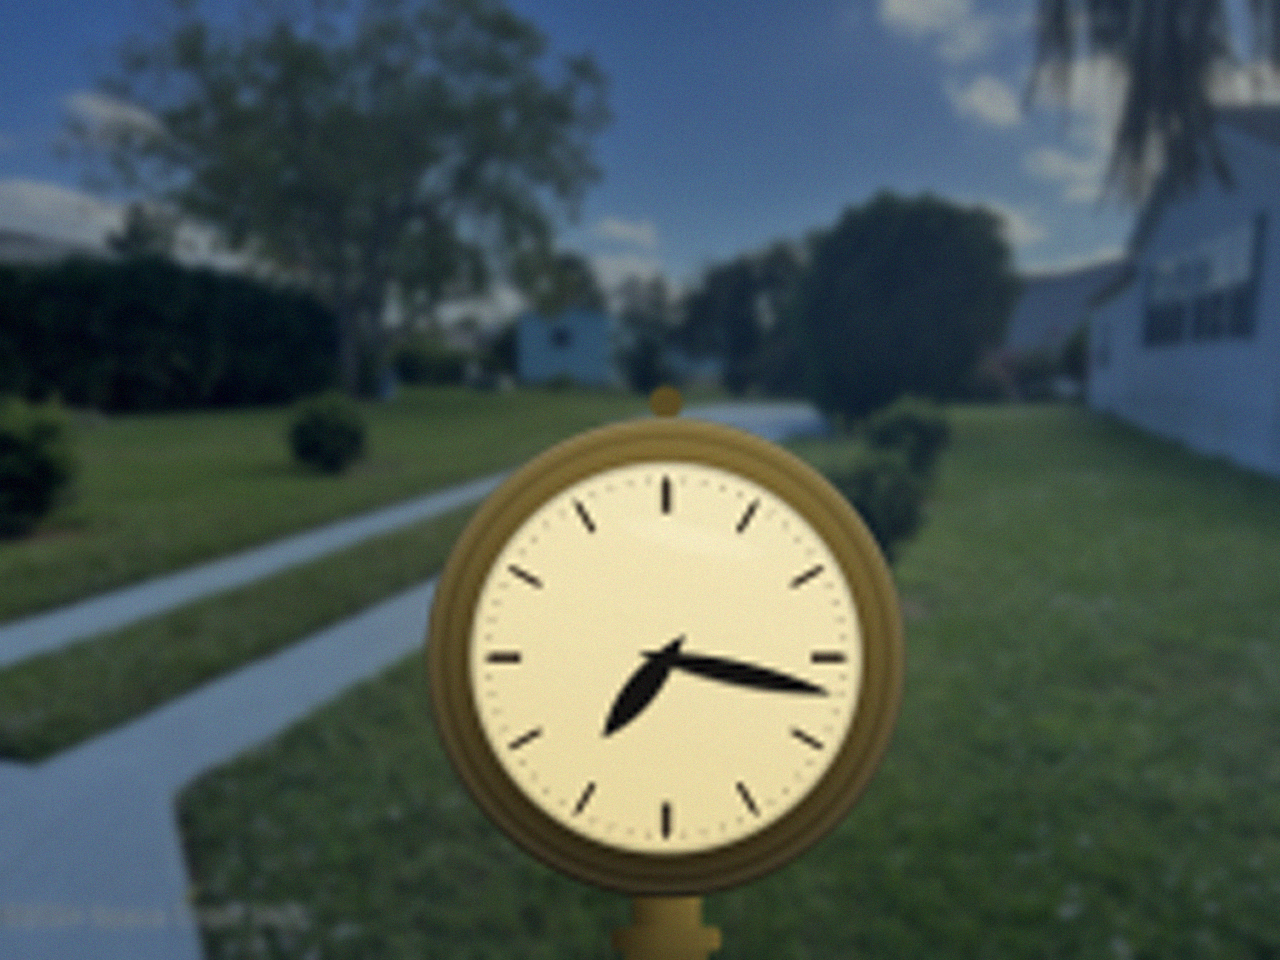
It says 7:17
